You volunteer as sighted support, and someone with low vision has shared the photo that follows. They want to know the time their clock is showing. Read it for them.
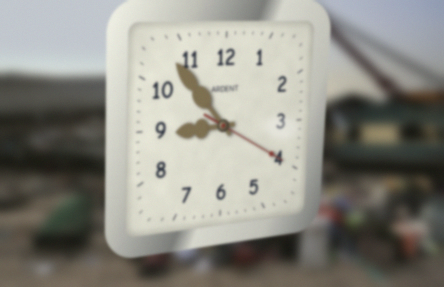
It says 8:53:20
